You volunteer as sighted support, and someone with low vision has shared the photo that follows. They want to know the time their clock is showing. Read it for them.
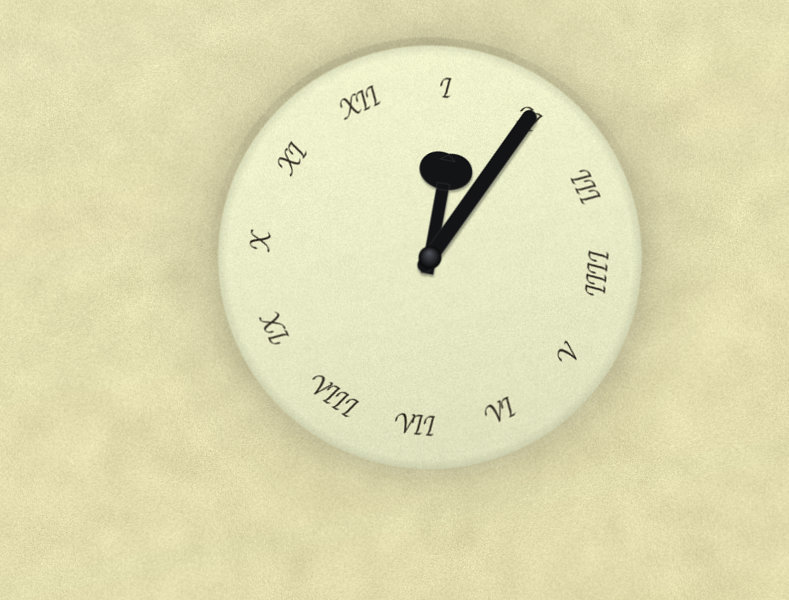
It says 1:10
